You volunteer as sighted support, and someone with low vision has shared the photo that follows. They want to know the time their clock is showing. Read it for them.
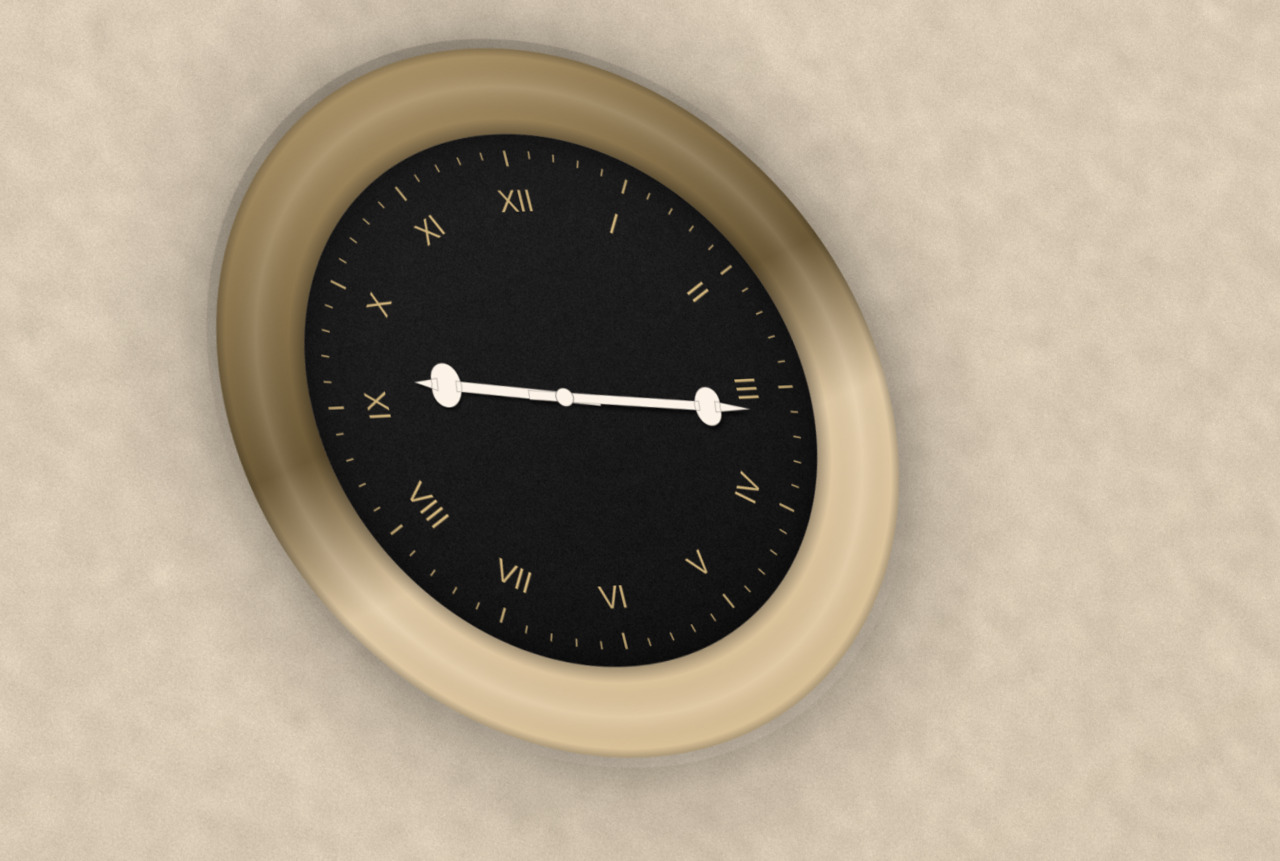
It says 9:16
